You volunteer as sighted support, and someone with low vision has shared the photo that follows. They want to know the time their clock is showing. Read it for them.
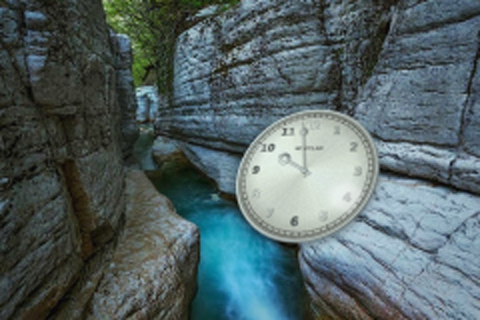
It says 9:58
